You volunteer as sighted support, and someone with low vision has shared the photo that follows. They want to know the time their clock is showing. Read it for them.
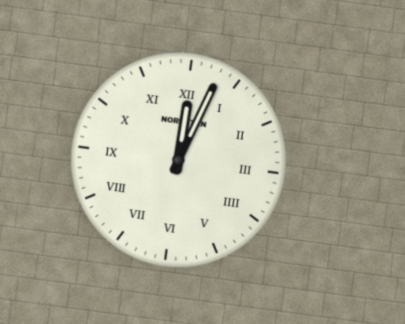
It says 12:03
